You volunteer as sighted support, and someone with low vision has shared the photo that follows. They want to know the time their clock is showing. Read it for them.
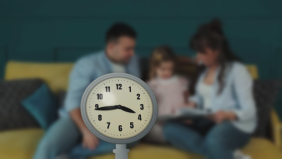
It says 3:44
